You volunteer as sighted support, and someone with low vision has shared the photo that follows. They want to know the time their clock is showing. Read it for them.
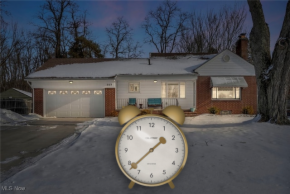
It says 1:38
